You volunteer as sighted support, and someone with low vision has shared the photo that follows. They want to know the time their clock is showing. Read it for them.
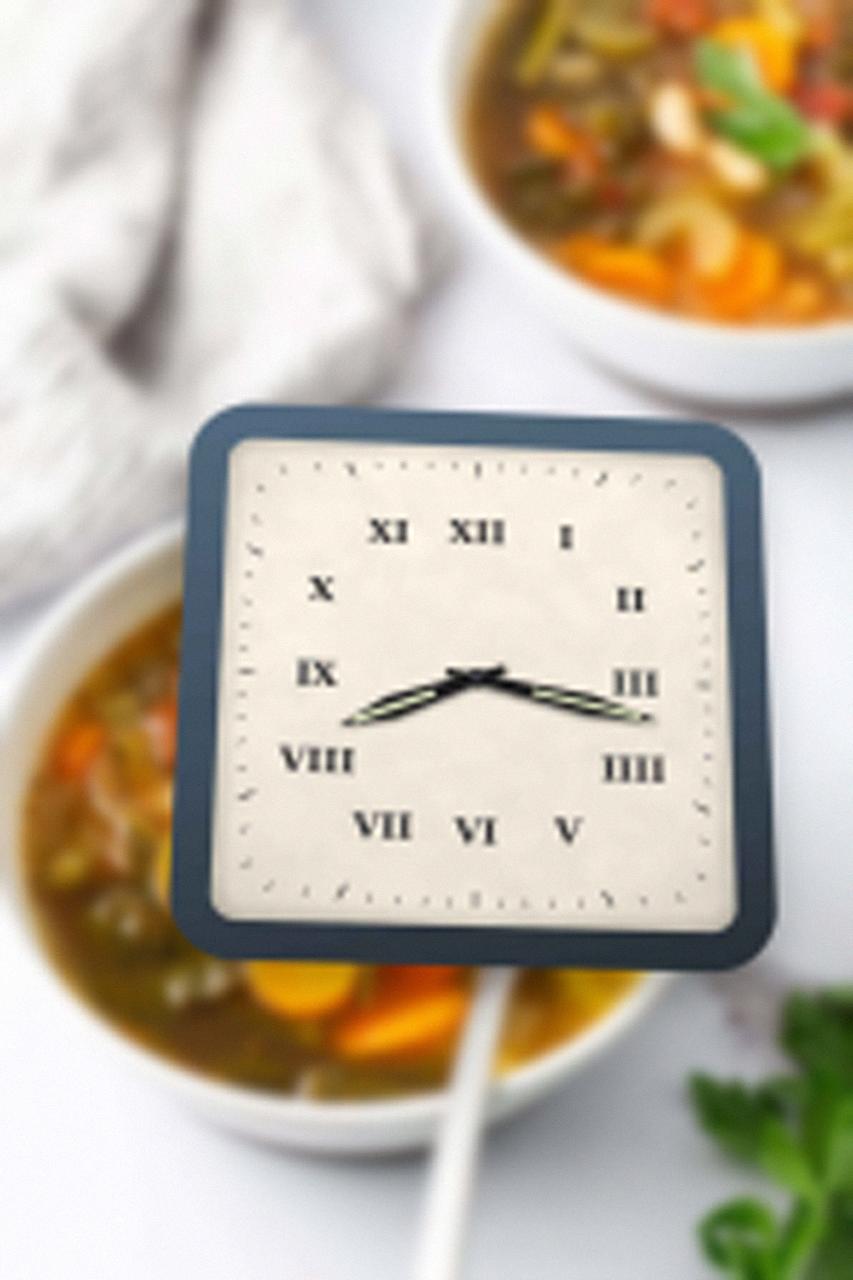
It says 8:17
